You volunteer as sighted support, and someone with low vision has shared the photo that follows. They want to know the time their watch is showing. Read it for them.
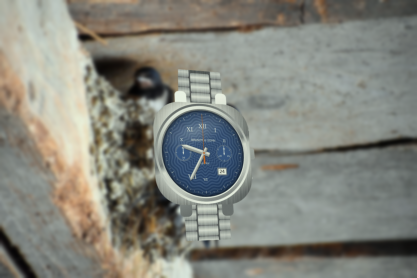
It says 9:35
